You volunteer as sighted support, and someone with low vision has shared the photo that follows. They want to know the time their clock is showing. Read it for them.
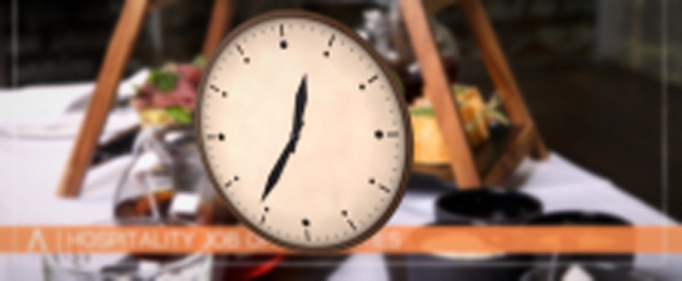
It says 12:36
